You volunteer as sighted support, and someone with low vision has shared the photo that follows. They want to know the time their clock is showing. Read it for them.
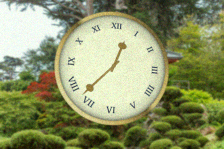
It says 12:37
